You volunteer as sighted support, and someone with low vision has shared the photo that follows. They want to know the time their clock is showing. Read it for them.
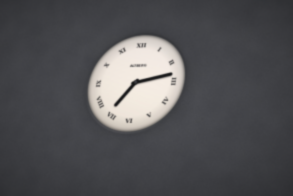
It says 7:13
